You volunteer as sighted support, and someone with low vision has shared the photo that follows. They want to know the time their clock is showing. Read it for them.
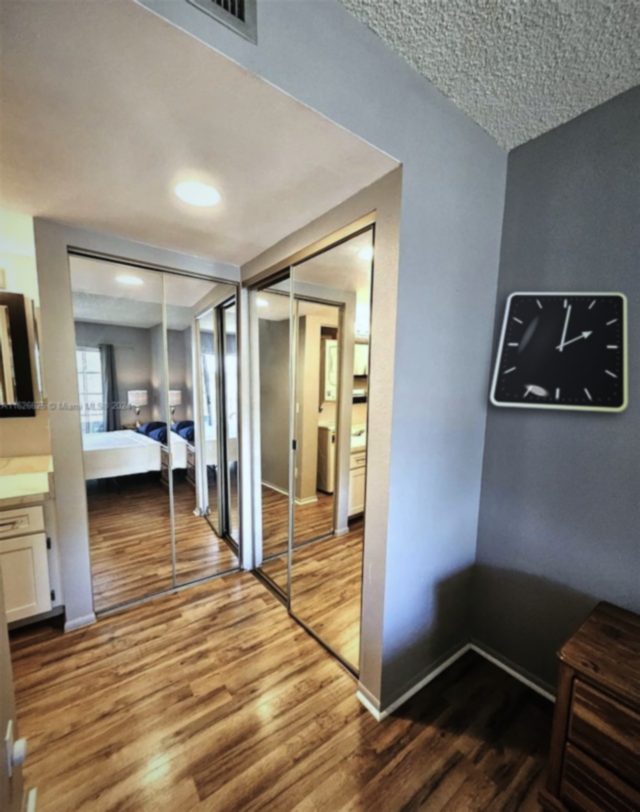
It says 2:01
